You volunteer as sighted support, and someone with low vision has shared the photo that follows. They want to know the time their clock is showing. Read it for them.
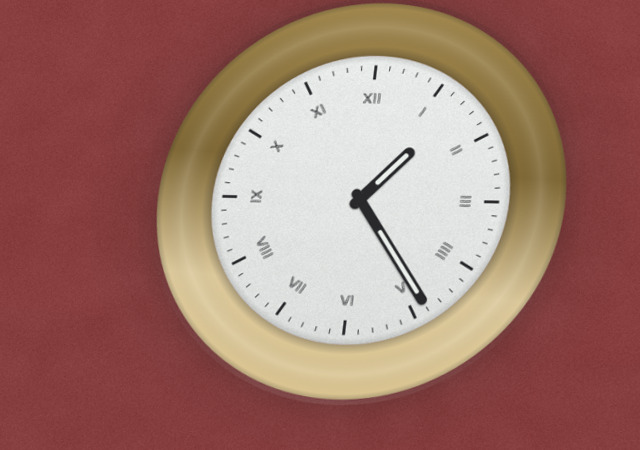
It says 1:24
